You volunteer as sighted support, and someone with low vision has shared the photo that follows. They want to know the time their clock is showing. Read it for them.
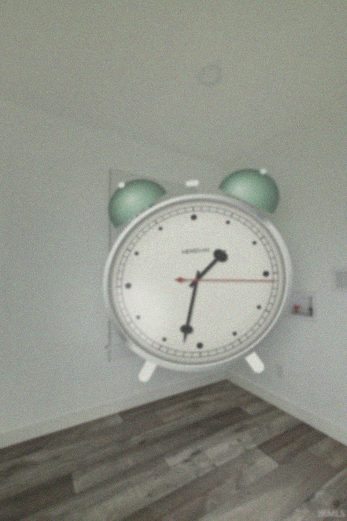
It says 1:32:16
